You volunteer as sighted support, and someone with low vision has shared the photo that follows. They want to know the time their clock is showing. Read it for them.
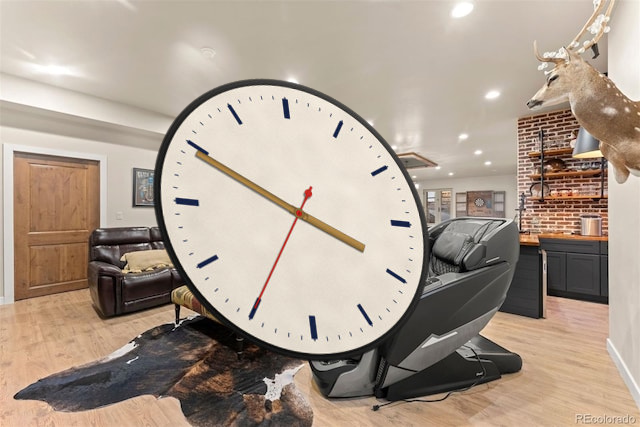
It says 3:49:35
